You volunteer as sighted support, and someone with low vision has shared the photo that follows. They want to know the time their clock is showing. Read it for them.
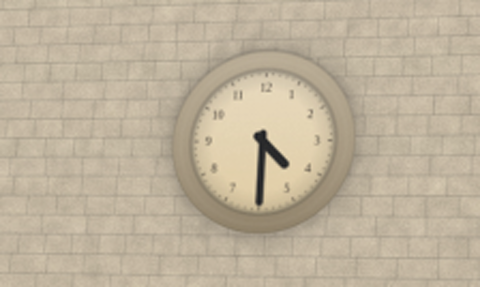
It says 4:30
